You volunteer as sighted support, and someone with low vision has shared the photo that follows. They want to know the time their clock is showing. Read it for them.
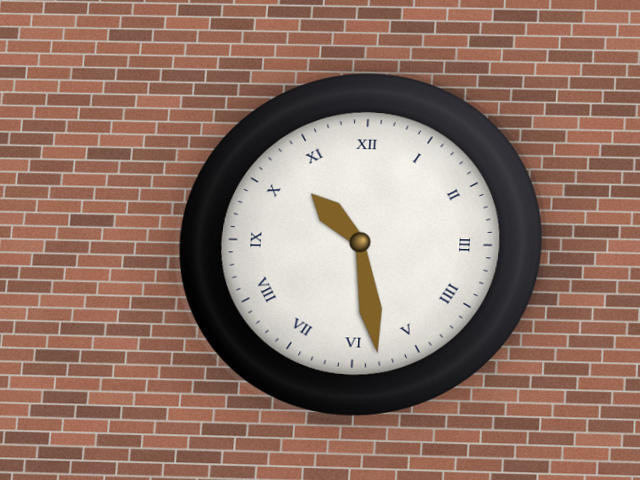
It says 10:28
